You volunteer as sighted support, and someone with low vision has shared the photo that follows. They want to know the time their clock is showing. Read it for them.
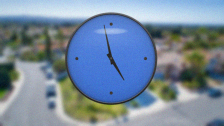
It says 4:58
